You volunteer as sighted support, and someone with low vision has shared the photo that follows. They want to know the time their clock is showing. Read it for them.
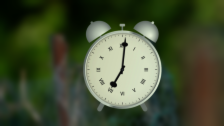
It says 7:01
